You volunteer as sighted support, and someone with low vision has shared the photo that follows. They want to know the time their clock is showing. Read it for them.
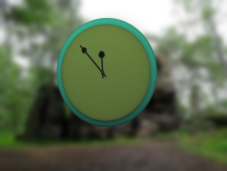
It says 11:53
